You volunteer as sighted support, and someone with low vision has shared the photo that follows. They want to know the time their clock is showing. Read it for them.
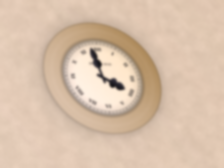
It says 3:58
